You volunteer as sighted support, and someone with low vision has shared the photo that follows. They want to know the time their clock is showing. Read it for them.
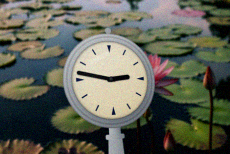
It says 2:47
